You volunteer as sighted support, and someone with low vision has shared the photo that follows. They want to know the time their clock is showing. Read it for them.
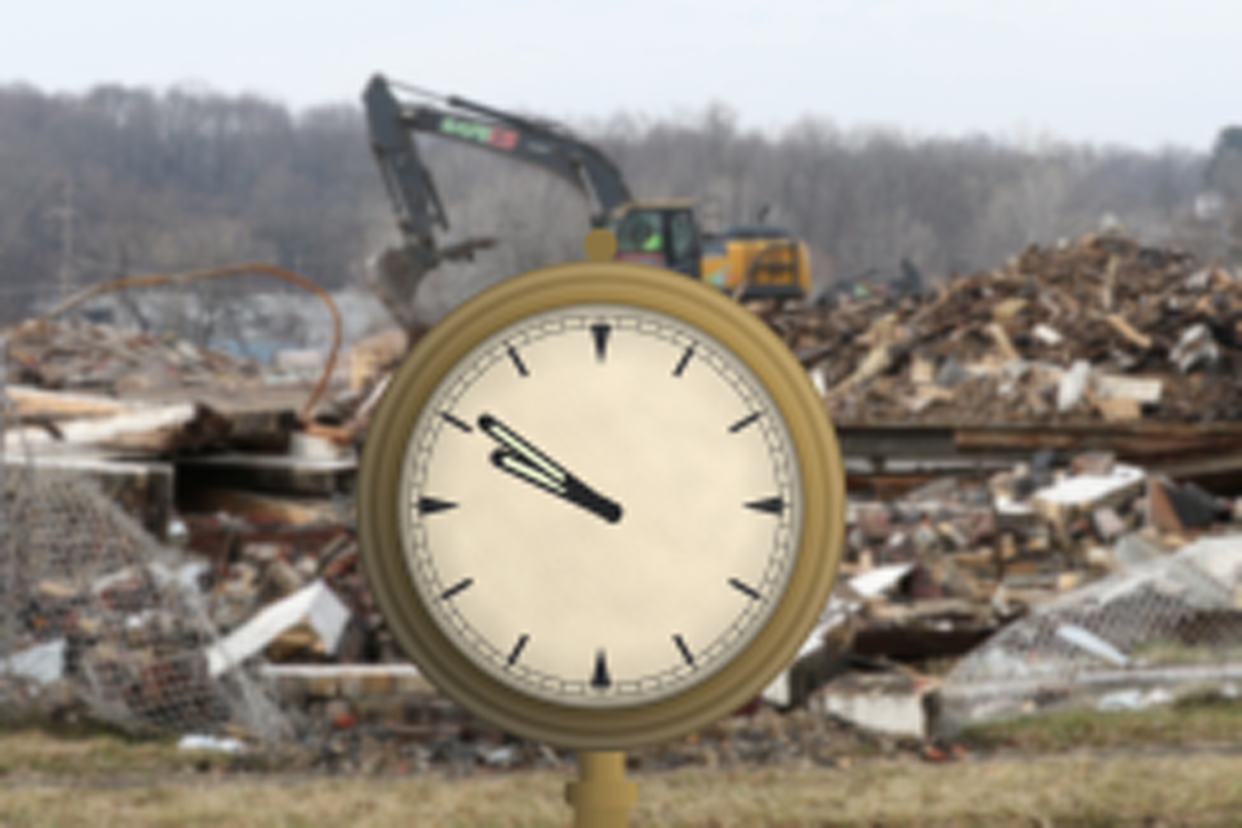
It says 9:51
